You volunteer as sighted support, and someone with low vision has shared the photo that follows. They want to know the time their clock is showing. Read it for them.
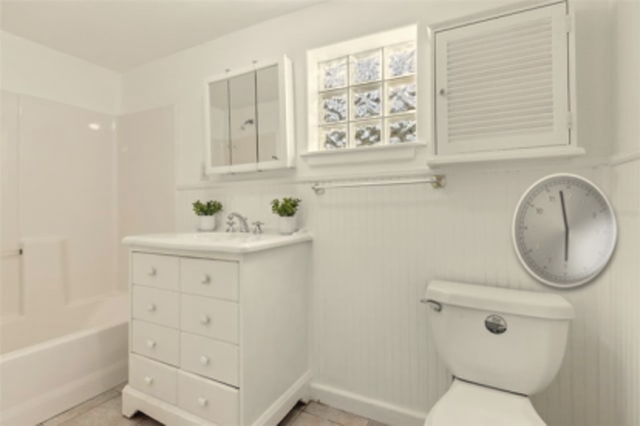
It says 5:58
